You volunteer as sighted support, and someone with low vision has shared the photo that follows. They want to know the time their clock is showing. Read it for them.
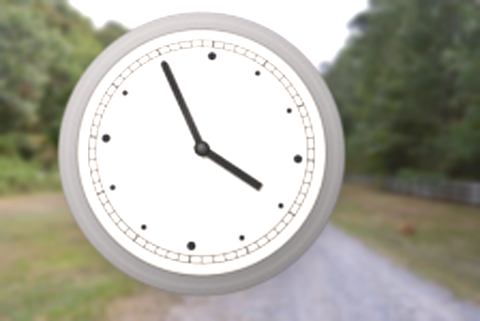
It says 3:55
